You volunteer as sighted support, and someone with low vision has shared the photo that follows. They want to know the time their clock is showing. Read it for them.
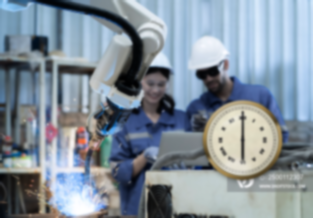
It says 6:00
